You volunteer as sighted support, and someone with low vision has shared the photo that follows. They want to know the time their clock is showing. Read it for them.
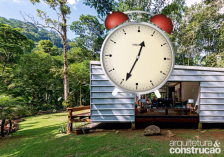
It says 12:34
